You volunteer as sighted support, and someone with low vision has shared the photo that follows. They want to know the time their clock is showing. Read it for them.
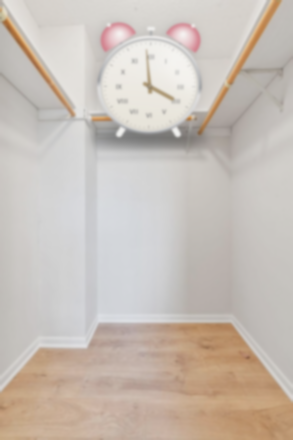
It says 3:59
